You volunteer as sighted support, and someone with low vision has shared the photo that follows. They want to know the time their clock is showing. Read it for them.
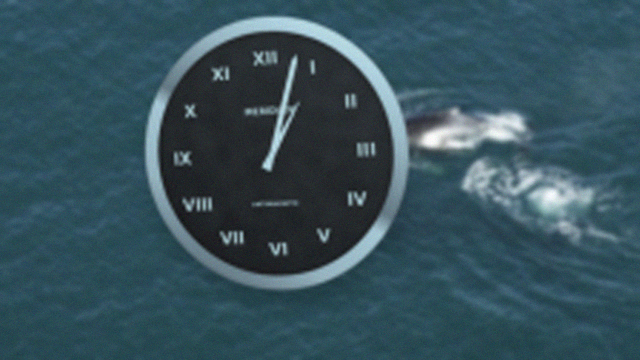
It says 1:03
